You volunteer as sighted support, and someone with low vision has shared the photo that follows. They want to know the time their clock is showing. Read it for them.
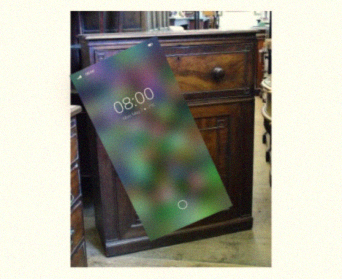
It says 8:00
